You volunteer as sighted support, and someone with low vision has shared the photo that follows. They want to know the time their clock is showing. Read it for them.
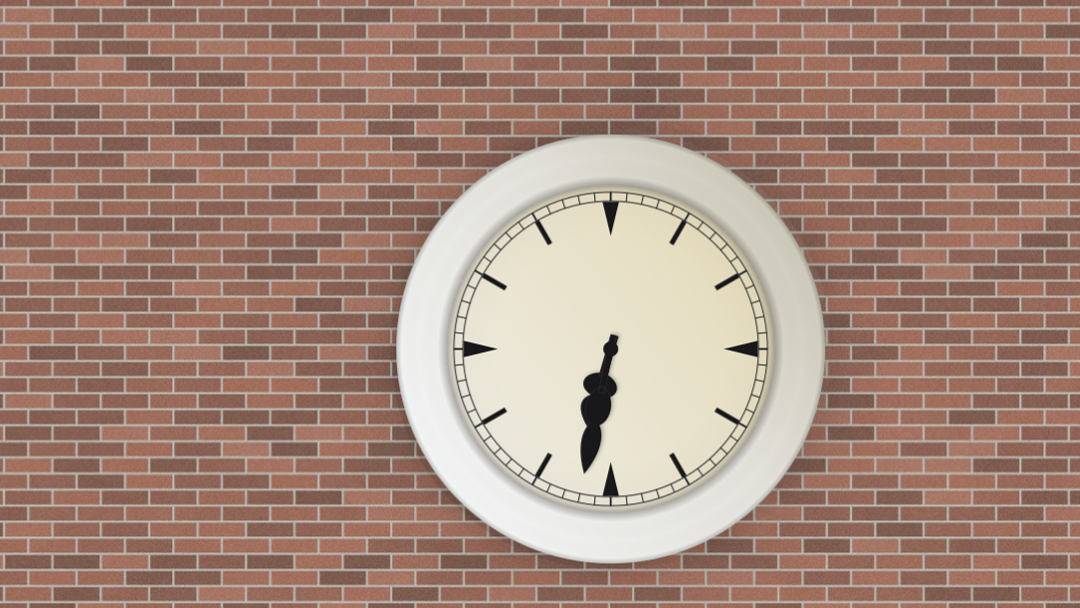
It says 6:32
